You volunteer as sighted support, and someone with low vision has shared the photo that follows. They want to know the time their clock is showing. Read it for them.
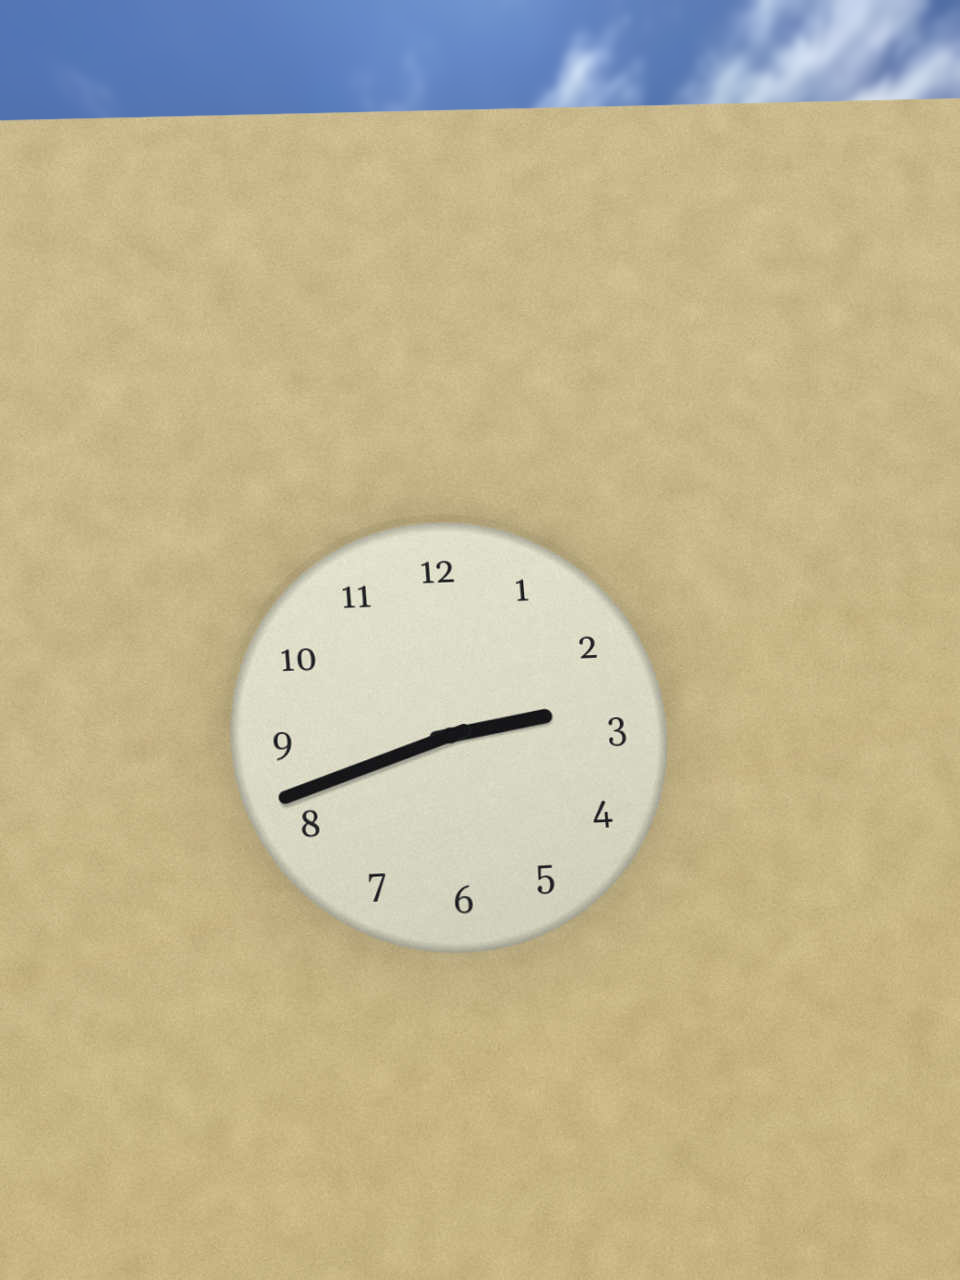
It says 2:42
